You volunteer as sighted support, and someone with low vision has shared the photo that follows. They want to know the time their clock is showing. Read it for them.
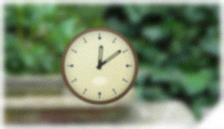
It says 12:09
